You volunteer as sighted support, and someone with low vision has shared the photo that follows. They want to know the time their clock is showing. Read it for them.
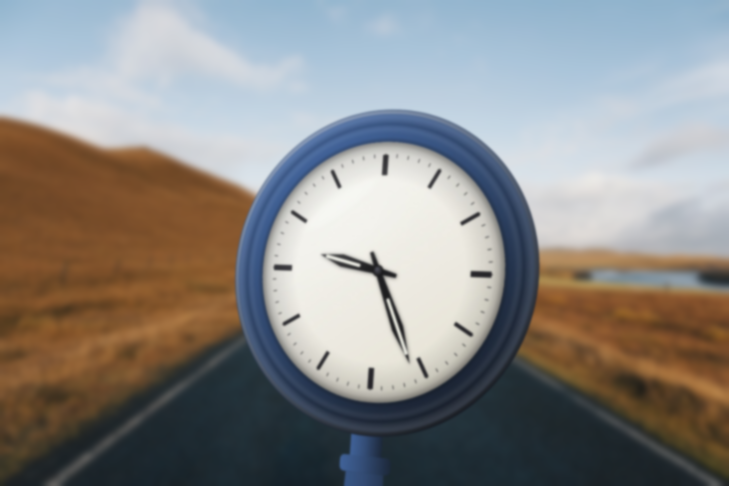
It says 9:26
